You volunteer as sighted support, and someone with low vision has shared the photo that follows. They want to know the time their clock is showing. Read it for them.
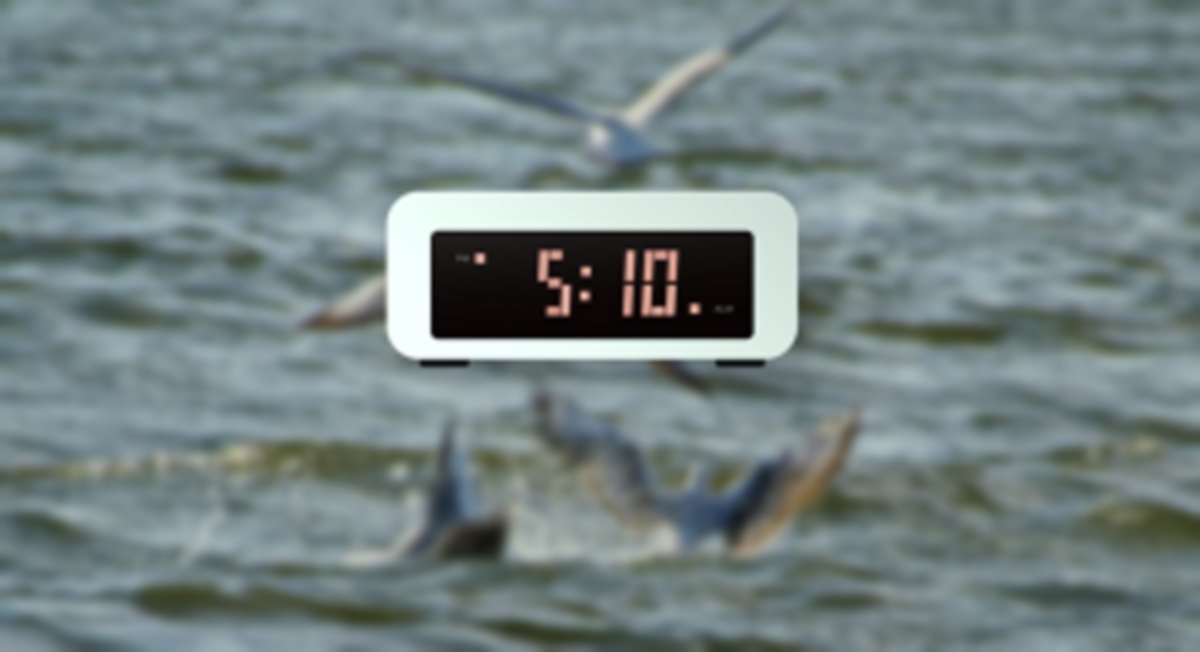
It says 5:10
